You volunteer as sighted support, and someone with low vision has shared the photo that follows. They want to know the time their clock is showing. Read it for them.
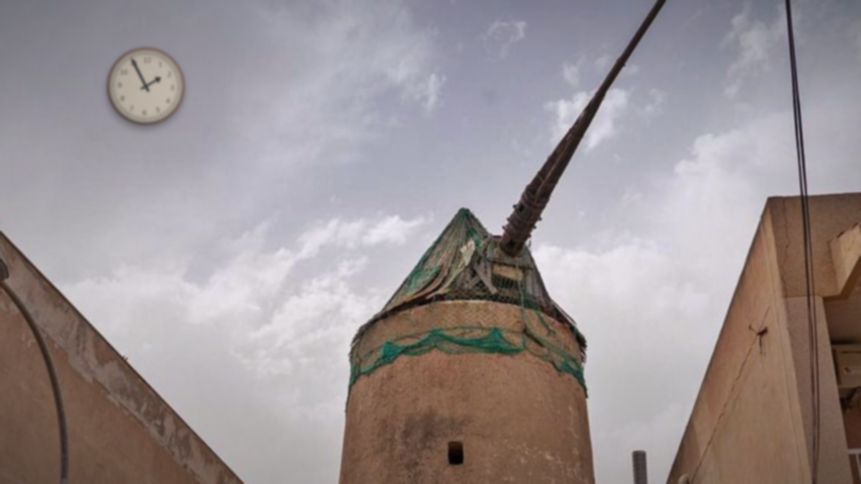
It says 1:55
